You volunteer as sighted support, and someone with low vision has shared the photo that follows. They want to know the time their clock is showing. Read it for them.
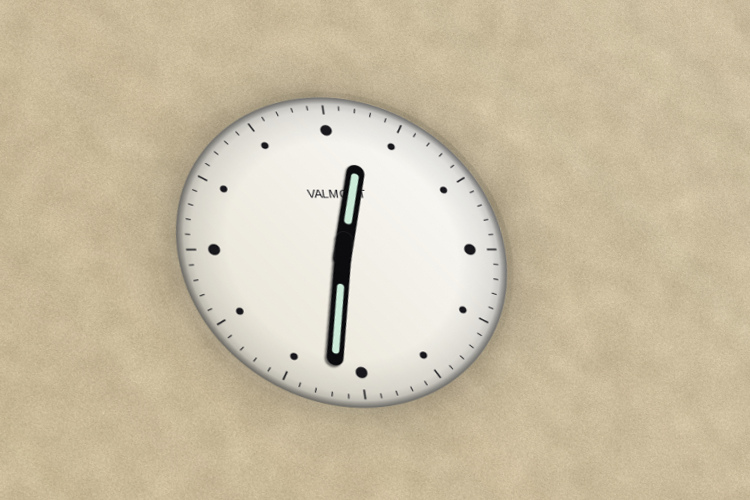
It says 12:32
